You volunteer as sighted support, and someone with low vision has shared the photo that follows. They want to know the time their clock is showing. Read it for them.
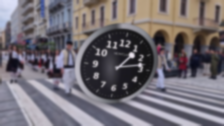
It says 1:13
